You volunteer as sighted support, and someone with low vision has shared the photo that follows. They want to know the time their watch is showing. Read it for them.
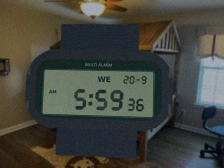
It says 5:59:36
